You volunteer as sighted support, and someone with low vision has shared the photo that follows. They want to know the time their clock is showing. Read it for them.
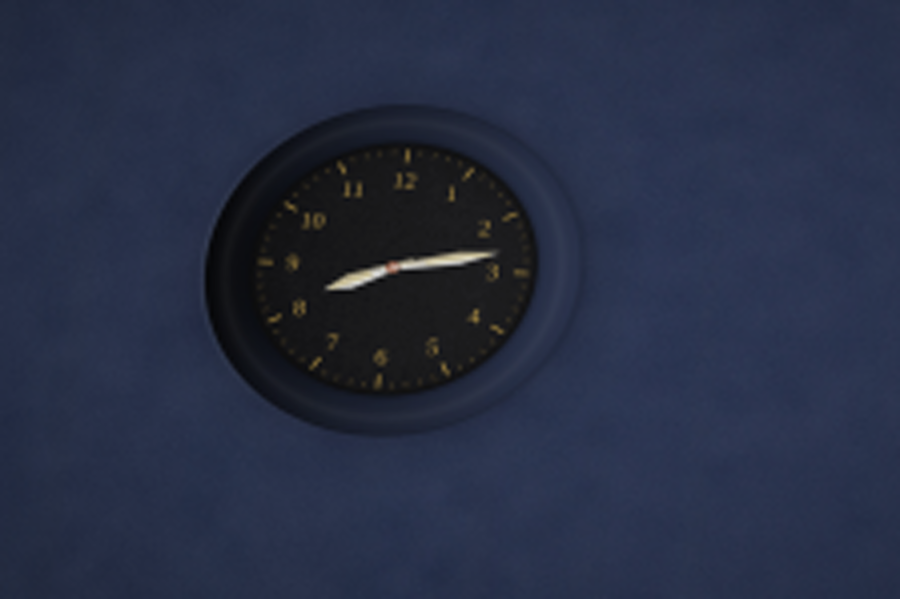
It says 8:13
